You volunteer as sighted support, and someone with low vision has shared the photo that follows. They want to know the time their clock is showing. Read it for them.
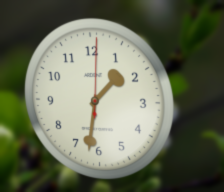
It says 1:32:01
